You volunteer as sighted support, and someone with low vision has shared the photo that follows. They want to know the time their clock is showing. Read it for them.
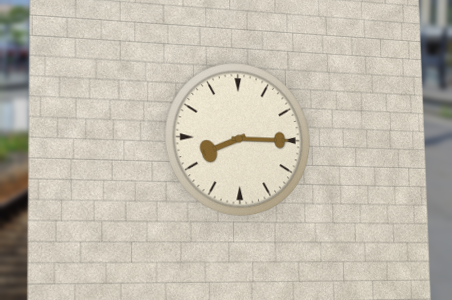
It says 8:15
